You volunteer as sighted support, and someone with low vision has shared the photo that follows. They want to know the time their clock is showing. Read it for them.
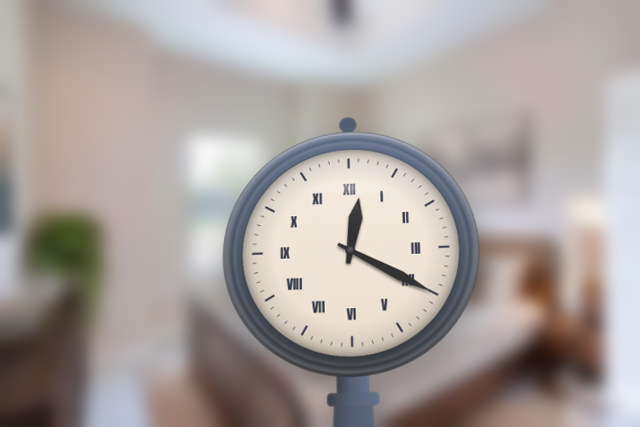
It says 12:20
